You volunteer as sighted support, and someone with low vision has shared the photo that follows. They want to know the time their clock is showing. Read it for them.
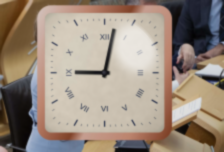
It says 9:02
